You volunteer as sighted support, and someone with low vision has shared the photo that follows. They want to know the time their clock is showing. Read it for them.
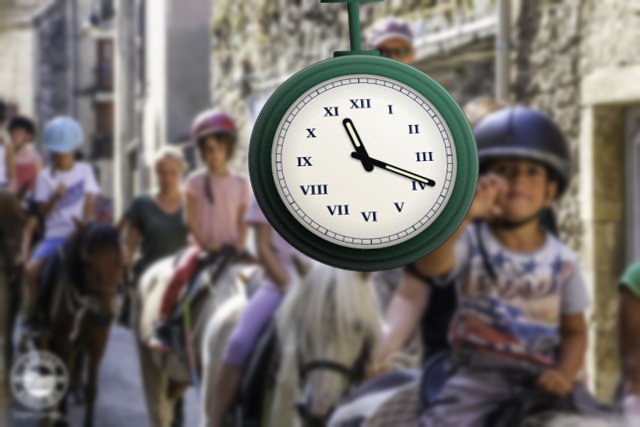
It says 11:19
